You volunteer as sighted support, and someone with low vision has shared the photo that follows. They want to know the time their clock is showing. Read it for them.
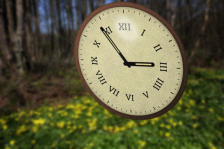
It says 2:54
